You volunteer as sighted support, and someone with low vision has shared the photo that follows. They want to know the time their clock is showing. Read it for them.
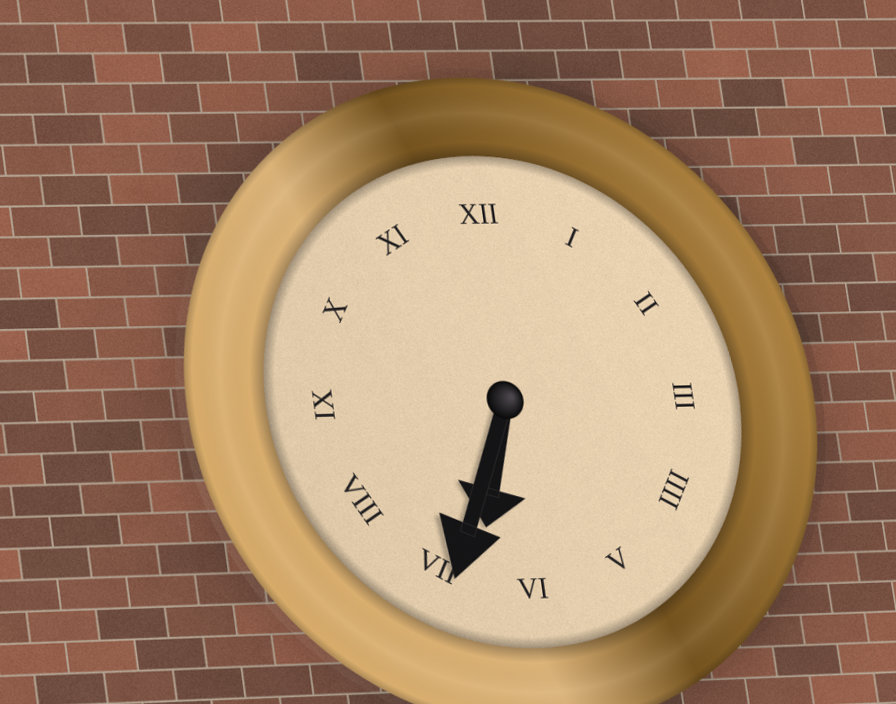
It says 6:34
